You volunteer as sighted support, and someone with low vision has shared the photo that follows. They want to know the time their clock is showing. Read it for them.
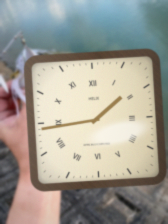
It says 1:44
